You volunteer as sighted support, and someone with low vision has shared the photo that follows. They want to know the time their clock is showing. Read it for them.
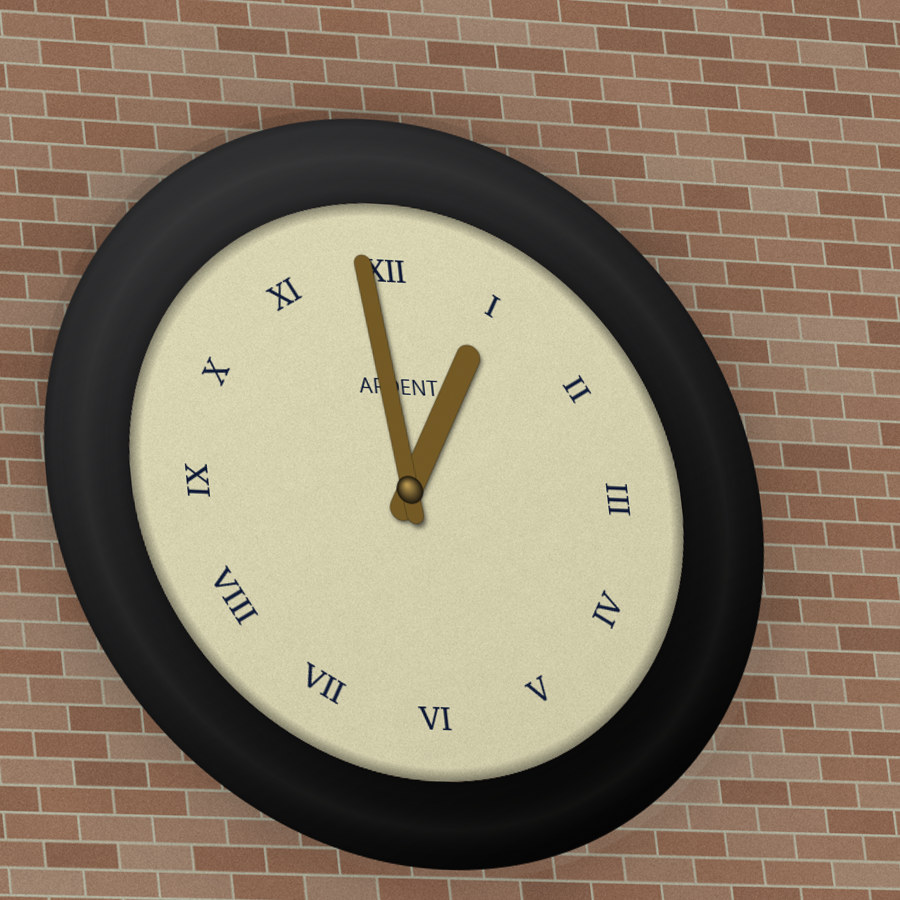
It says 12:59
